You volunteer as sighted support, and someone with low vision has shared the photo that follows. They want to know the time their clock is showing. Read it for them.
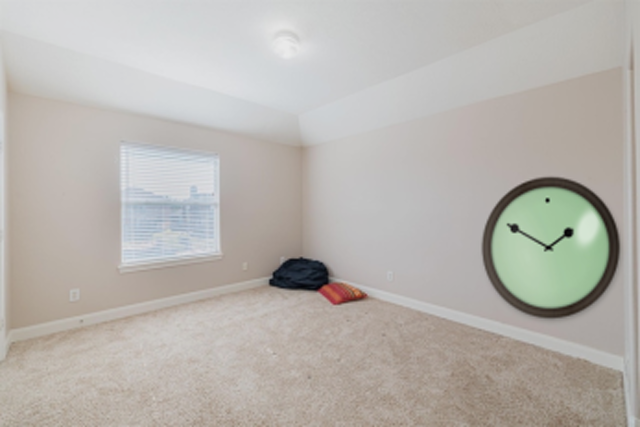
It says 1:50
